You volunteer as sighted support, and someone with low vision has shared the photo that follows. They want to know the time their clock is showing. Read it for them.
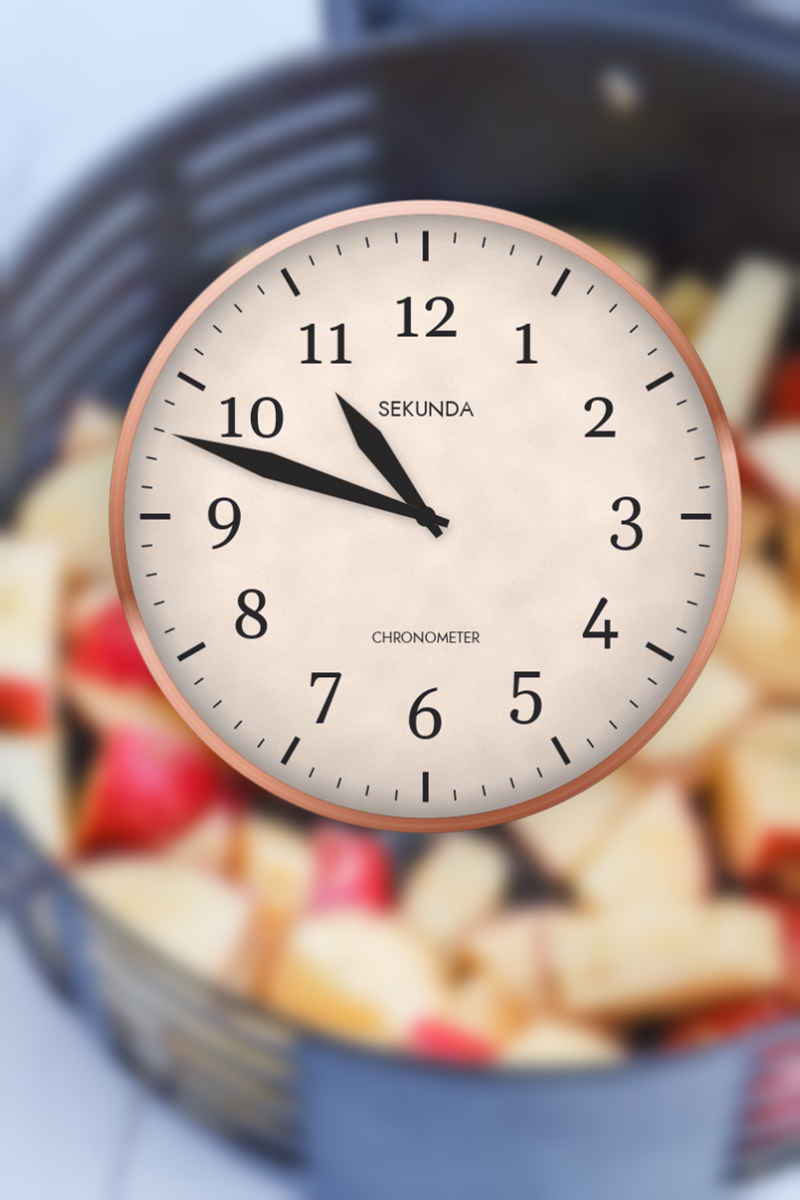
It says 10:48
